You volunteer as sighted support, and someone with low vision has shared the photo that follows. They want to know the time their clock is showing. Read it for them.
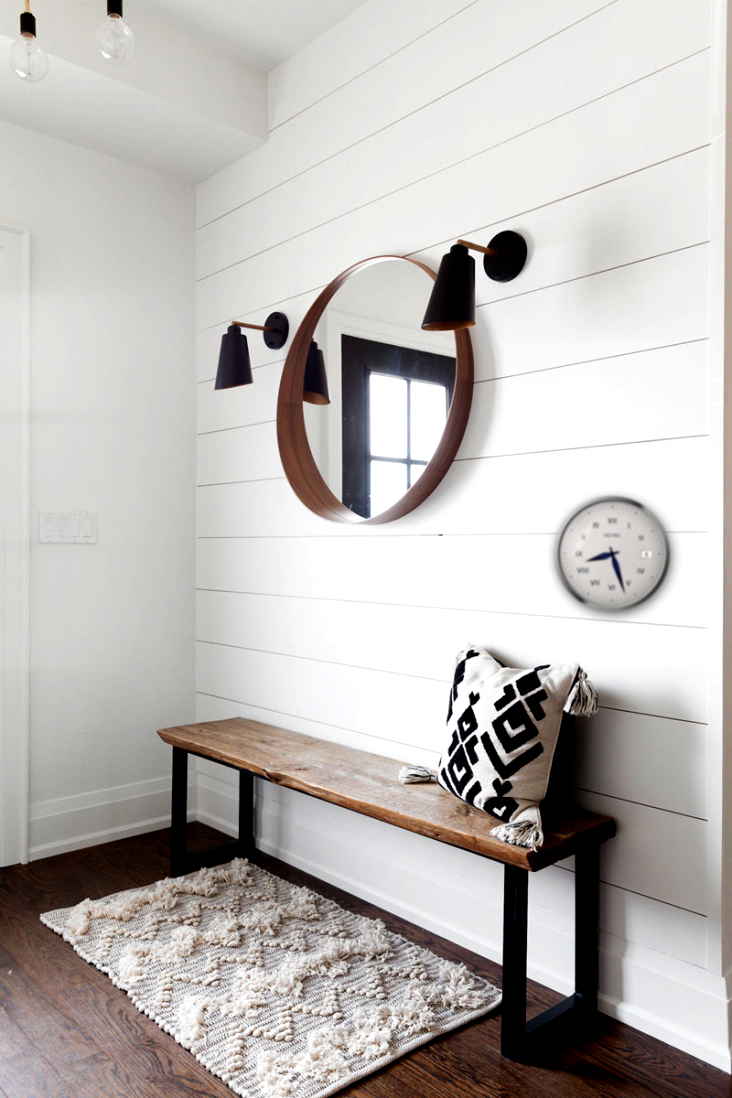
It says 8:27
